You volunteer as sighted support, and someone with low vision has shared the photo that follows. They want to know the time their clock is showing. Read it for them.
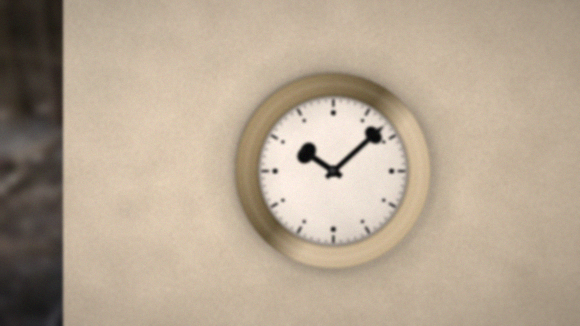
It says 10:08
